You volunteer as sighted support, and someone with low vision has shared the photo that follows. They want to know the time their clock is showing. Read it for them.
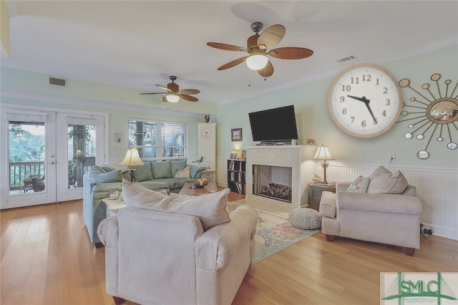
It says 9:25
